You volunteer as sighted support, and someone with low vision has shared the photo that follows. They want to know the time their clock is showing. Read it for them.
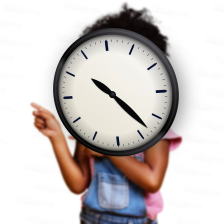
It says 10:23
